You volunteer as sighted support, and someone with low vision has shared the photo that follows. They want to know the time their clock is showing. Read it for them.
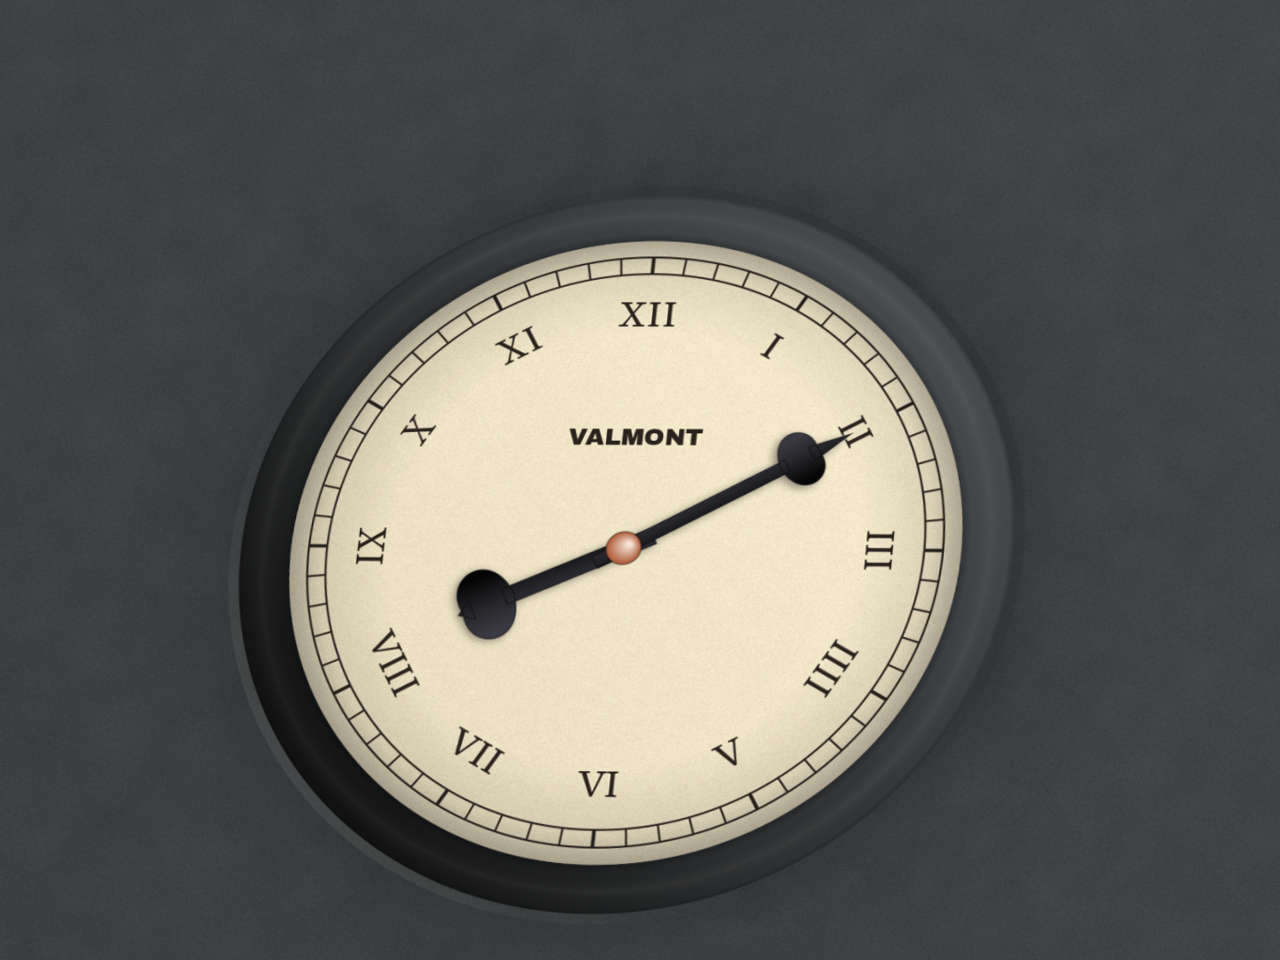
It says 8:10
